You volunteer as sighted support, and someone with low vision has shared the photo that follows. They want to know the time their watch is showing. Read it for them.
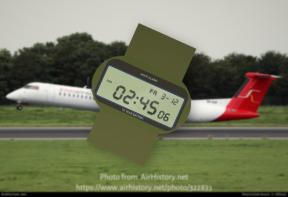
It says 2:45:06
